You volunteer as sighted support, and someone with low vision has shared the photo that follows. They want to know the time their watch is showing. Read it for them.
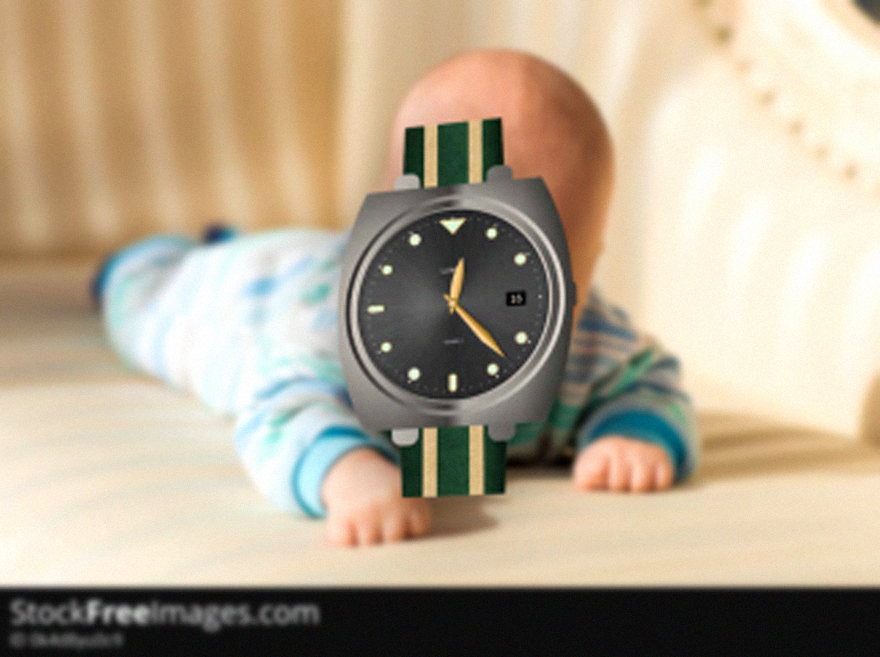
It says 12:23
